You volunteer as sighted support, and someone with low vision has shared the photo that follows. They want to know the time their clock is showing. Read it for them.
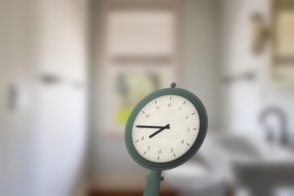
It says 7:45
